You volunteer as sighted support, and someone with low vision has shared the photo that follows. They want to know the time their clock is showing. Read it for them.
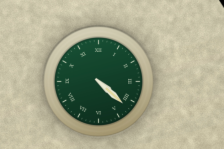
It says 4:22
